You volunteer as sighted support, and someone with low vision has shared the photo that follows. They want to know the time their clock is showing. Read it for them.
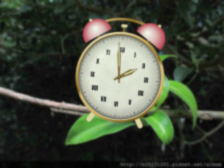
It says 1:59
